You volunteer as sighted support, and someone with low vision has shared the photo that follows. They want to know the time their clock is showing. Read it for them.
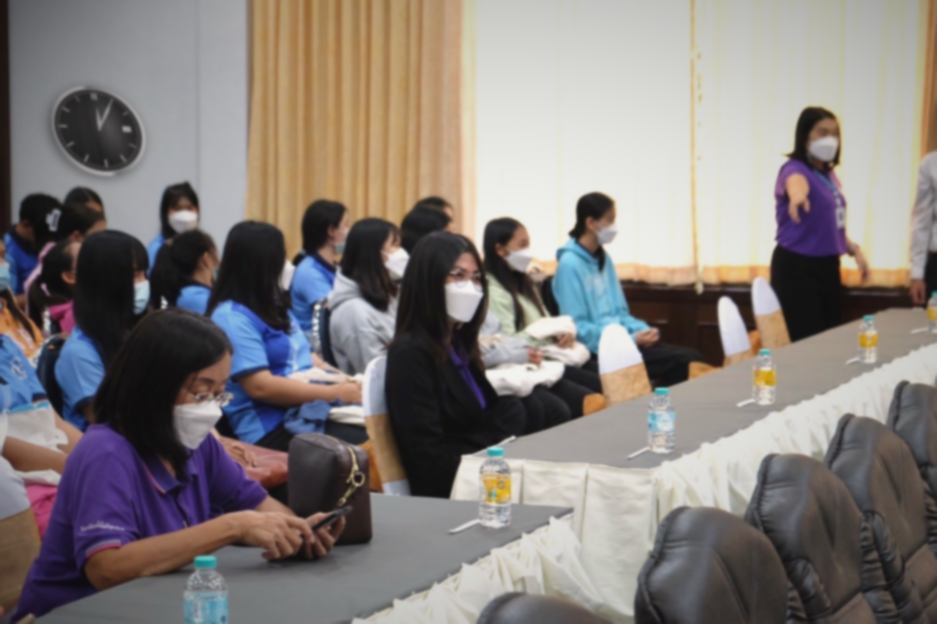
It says 12:05
